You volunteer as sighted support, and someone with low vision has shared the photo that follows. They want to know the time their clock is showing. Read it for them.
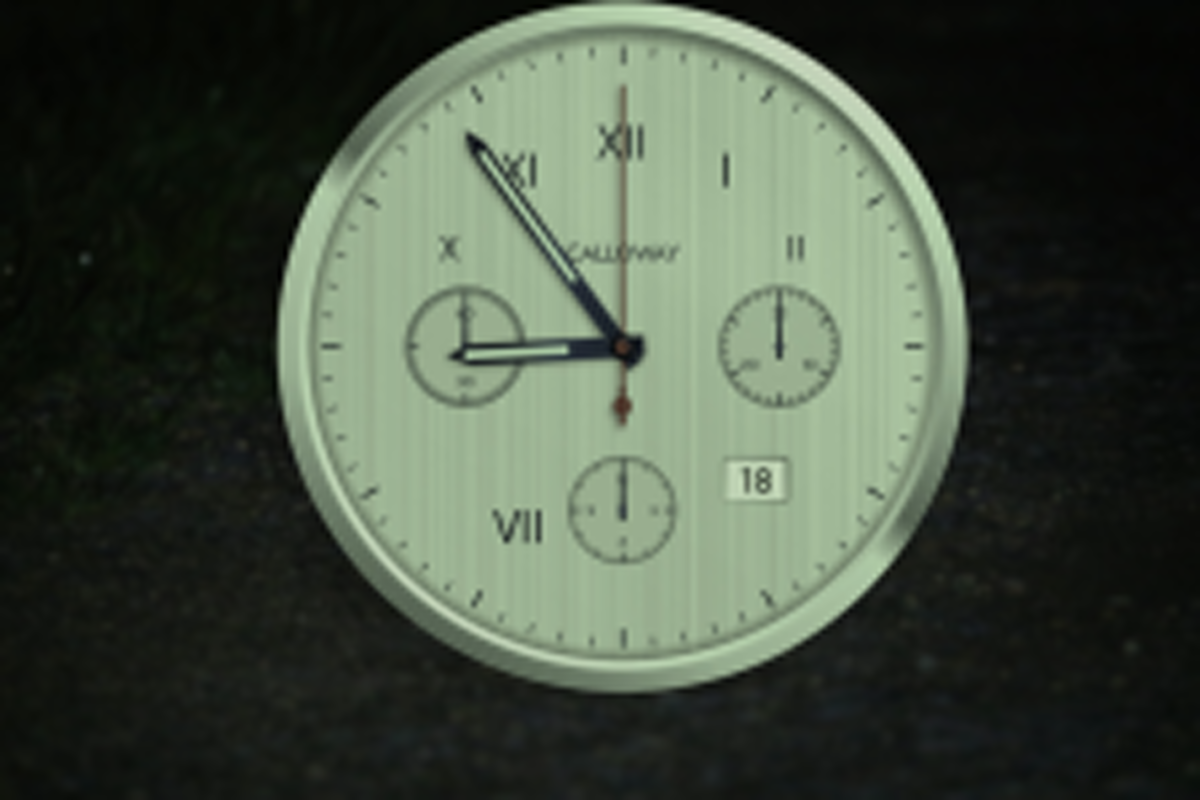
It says 8:54
